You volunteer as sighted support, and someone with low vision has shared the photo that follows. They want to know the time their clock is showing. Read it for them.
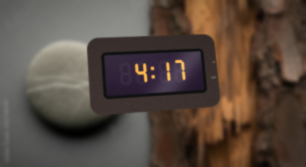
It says 4:17
